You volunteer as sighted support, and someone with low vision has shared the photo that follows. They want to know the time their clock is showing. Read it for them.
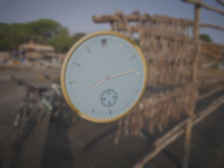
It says 8:14
